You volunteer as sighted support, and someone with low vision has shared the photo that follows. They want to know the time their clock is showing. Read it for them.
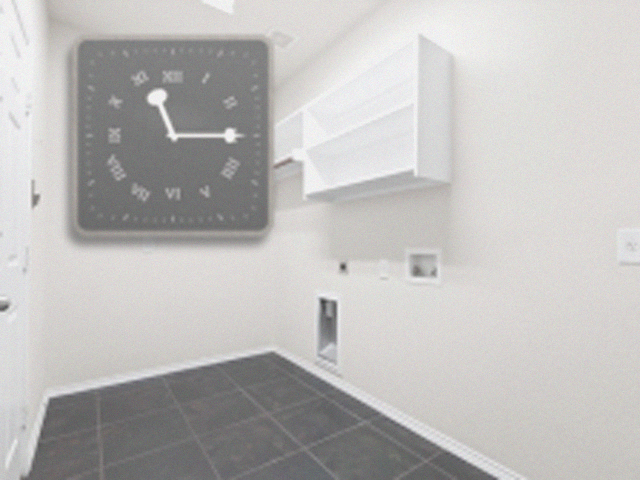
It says 11:15
